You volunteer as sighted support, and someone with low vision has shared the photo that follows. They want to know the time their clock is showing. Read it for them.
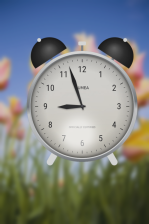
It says 8:57
